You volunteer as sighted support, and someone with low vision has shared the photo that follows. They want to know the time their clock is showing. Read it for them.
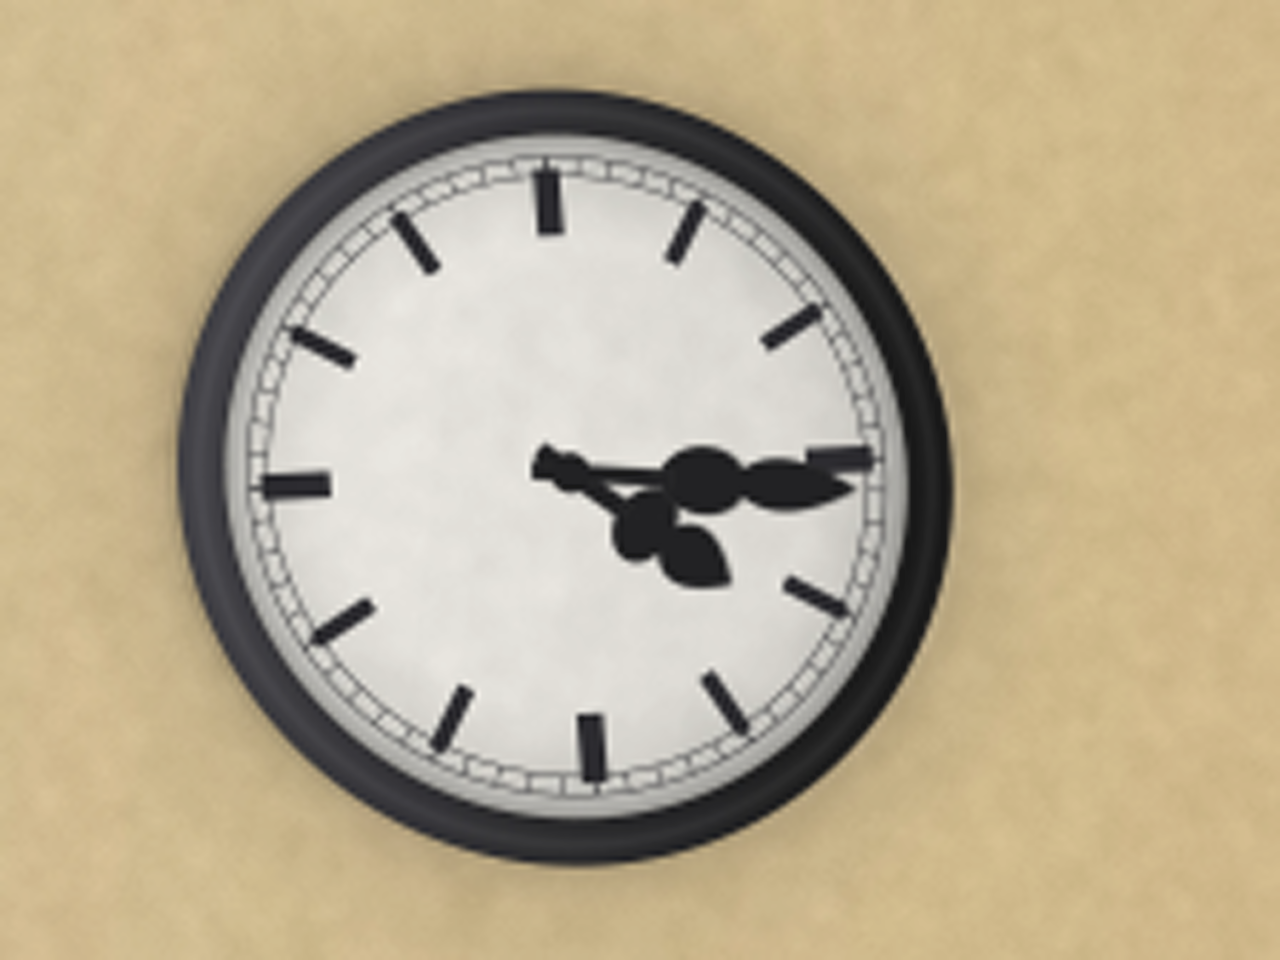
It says 4:16
